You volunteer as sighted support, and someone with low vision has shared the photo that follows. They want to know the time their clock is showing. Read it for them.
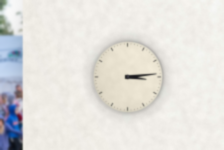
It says 3:14
